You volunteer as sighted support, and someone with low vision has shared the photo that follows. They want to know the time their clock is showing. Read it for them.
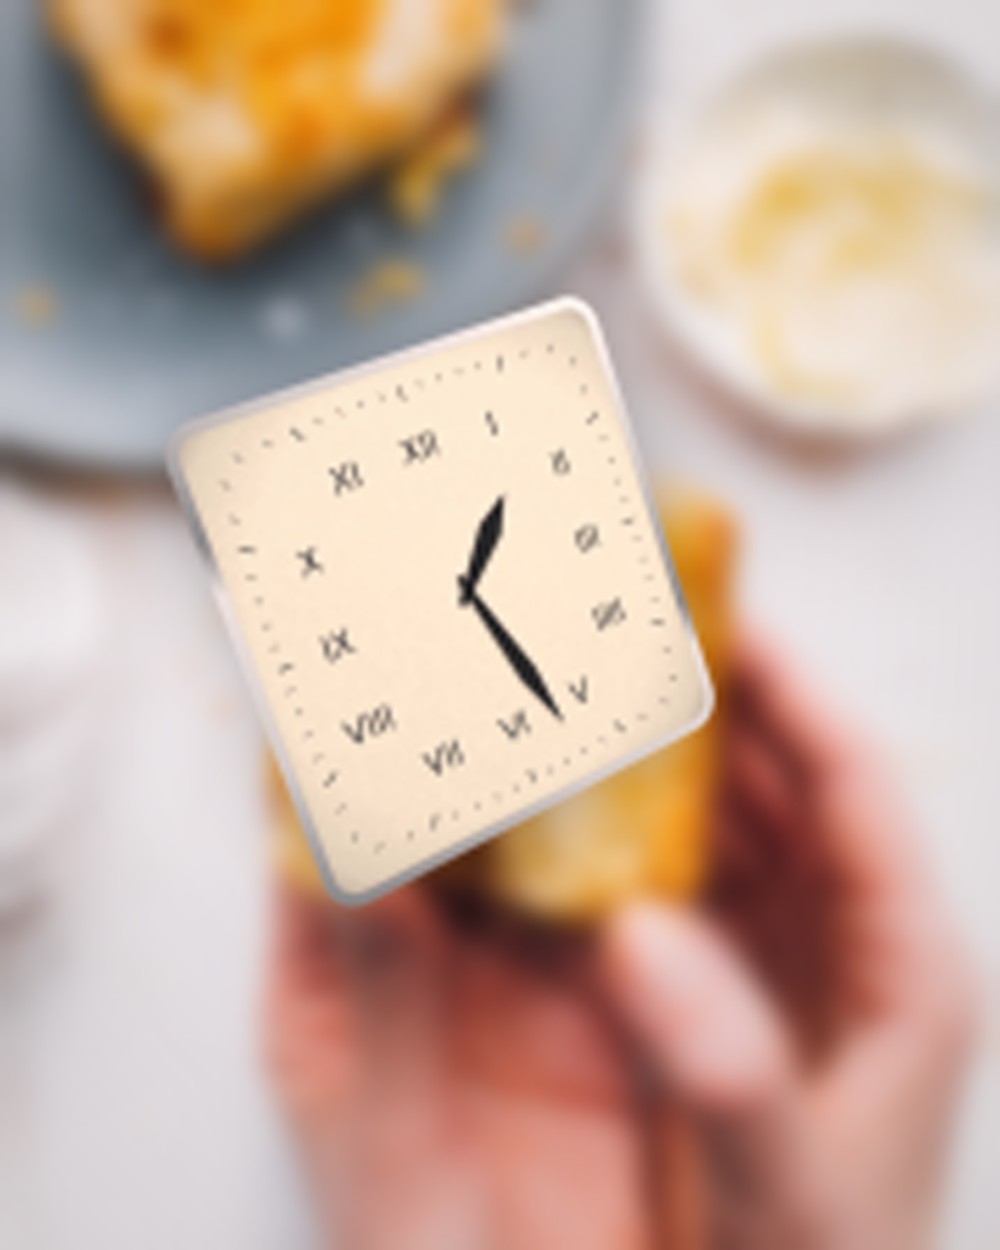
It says 1:27
